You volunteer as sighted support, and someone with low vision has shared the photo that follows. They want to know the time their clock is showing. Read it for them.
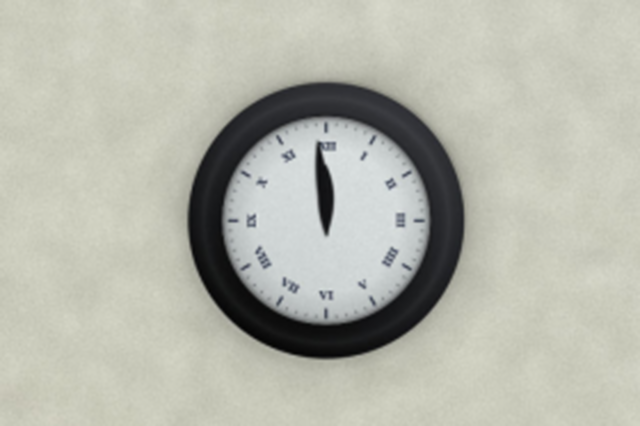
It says 11:59
